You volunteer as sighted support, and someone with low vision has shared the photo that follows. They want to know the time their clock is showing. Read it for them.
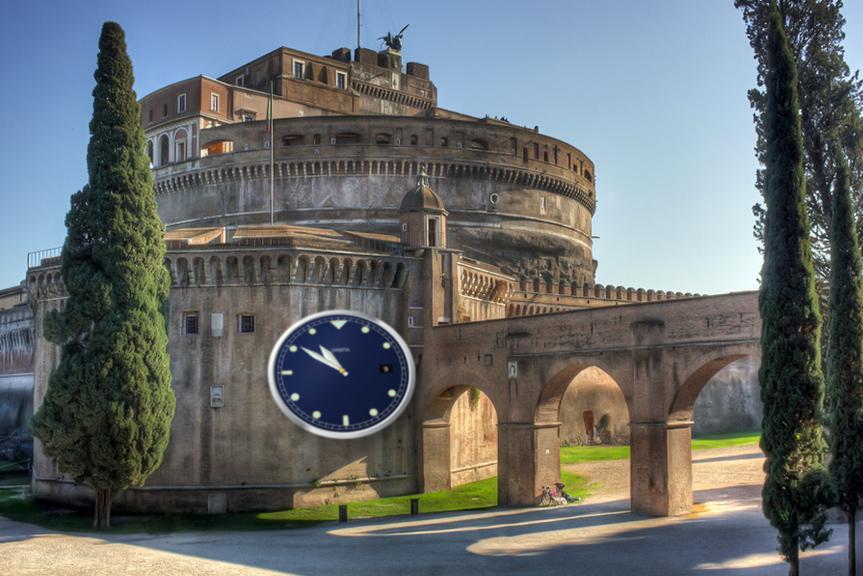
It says 10:51
